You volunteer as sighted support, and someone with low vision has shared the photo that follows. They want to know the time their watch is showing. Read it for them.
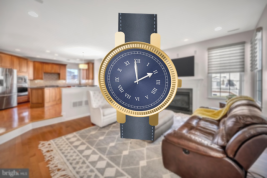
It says 1:59
